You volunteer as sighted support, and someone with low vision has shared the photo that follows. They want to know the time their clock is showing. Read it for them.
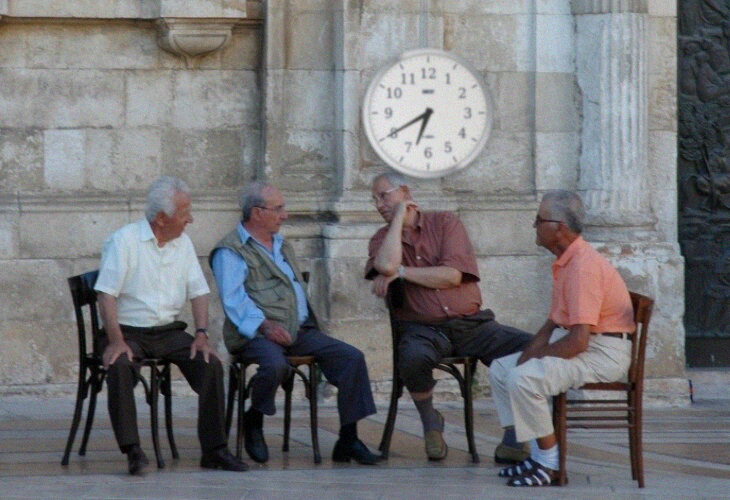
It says 6:40
